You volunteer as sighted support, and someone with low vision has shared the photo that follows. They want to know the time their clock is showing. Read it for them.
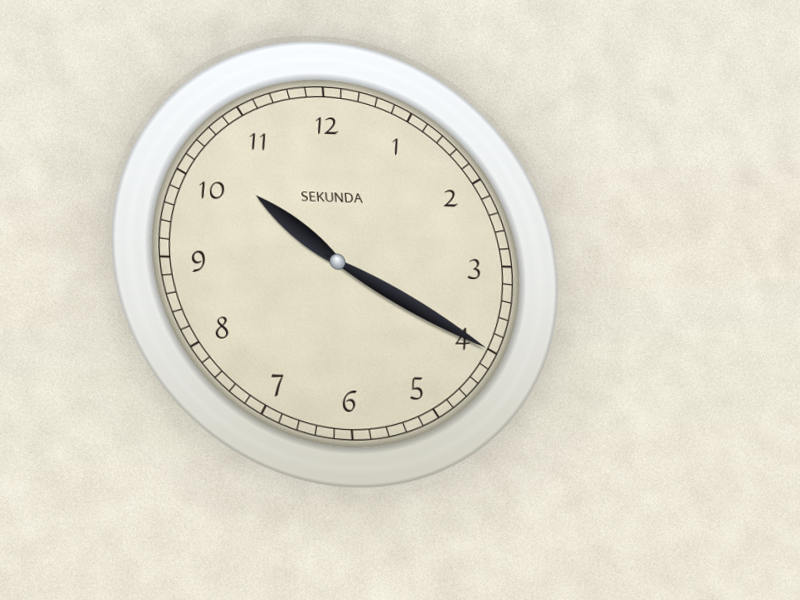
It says 10:20
